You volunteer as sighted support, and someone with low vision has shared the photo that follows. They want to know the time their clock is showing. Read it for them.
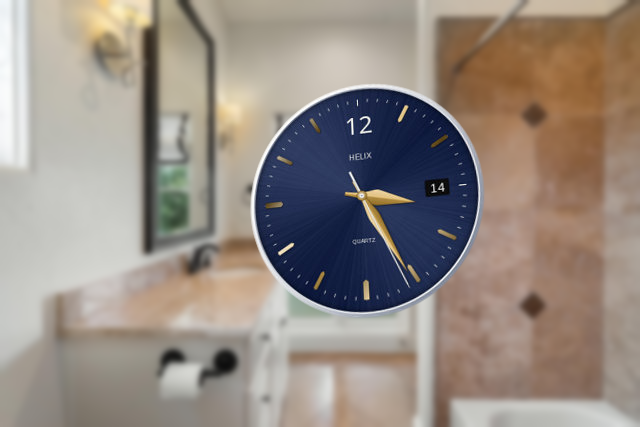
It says 3:25:26
